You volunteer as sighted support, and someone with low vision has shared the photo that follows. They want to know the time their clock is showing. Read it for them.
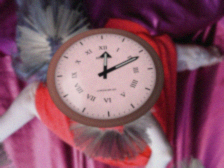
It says 12:11
